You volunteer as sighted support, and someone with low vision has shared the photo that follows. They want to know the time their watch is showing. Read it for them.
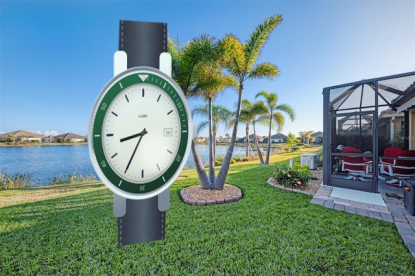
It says 8:35
